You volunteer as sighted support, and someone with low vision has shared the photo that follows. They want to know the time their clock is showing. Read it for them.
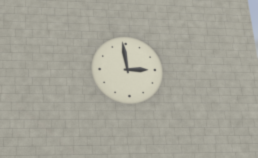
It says 2:59
